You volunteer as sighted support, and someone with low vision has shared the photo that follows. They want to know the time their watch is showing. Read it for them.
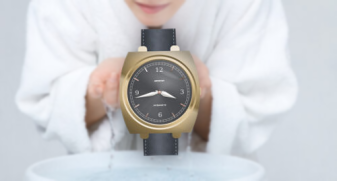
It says 3:43
